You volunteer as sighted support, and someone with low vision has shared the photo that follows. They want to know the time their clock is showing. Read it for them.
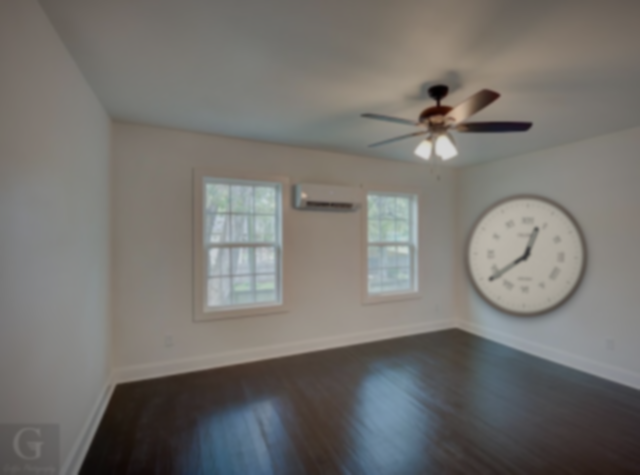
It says 12:39
